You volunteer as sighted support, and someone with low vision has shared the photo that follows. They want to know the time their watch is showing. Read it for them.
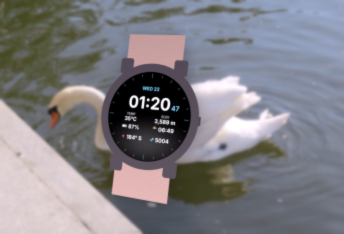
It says 1:20
